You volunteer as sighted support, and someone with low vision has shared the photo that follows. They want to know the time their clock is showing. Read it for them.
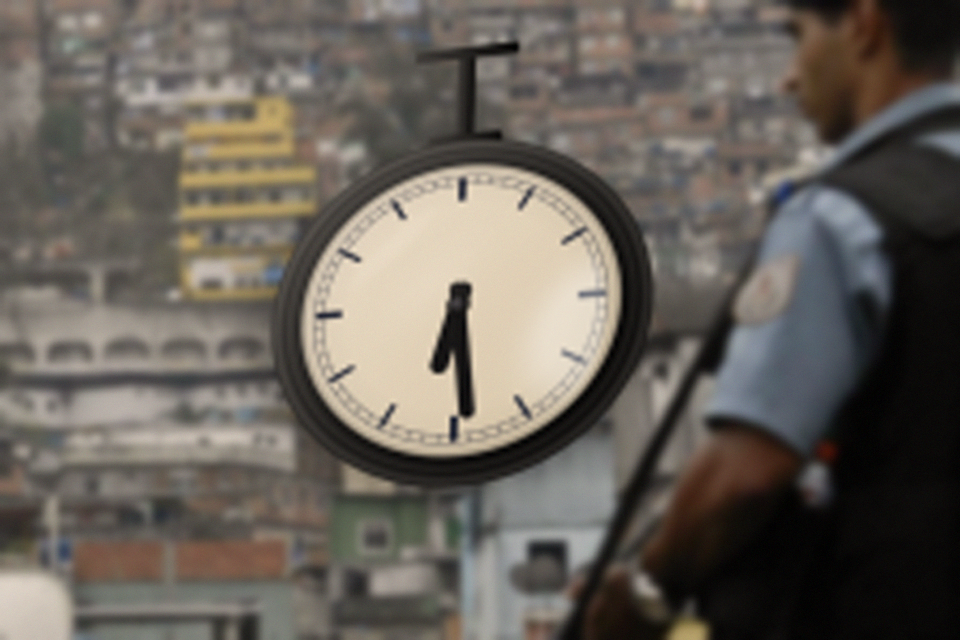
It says 6:29
